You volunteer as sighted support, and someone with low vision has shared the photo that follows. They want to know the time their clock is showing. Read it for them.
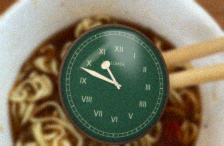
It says 10:48
